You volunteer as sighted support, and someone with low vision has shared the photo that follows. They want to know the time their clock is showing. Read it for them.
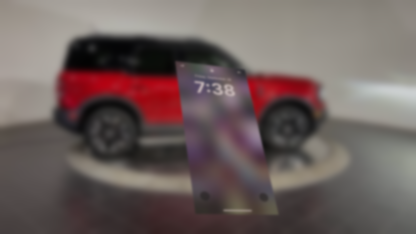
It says 7:38
